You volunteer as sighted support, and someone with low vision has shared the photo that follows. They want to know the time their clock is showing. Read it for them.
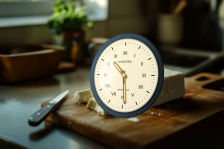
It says 10:29
